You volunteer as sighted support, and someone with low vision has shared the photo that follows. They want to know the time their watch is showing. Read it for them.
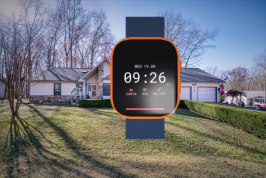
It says 9:26
